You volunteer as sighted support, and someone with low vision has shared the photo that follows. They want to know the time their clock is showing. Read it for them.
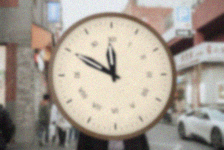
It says 11:50
